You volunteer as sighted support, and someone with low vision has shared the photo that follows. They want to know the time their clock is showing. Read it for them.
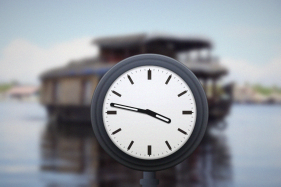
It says 3:47
